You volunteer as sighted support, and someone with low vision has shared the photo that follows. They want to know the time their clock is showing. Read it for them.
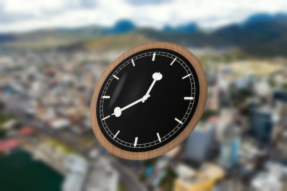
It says 12:40
